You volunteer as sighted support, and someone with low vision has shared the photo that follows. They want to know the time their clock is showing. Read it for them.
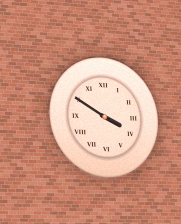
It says 3:50
